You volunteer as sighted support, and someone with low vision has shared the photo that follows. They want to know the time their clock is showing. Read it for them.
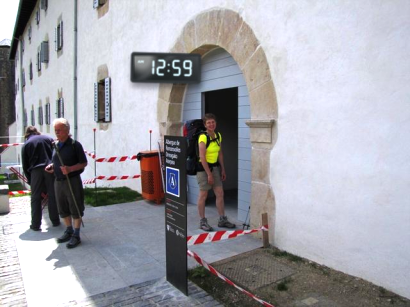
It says 12:59
